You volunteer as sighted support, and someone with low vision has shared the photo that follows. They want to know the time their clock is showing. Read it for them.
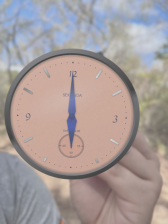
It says 6:00
